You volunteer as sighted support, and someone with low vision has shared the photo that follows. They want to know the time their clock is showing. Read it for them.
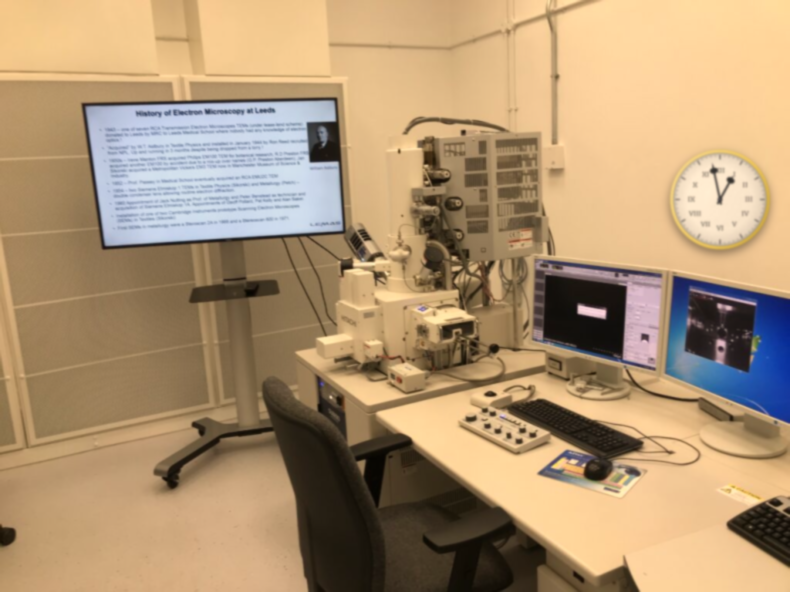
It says 12:58
